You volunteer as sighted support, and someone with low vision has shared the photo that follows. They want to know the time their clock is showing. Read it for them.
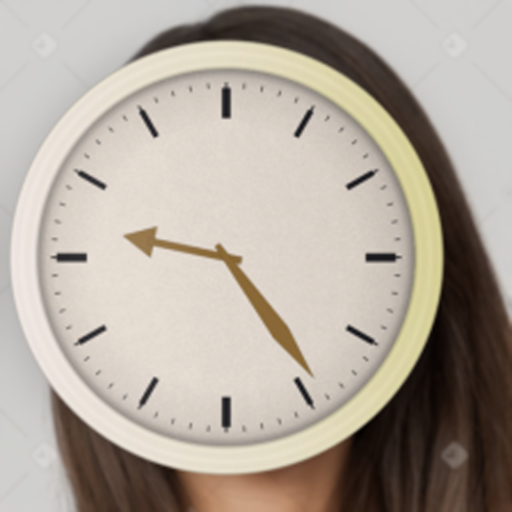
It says 9:24
